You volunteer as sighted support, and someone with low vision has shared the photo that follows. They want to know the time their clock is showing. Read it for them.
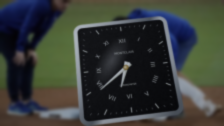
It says 6:39
